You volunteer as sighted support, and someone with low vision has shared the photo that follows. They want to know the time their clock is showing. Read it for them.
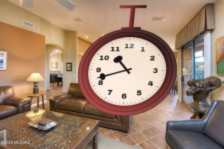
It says 10:42
